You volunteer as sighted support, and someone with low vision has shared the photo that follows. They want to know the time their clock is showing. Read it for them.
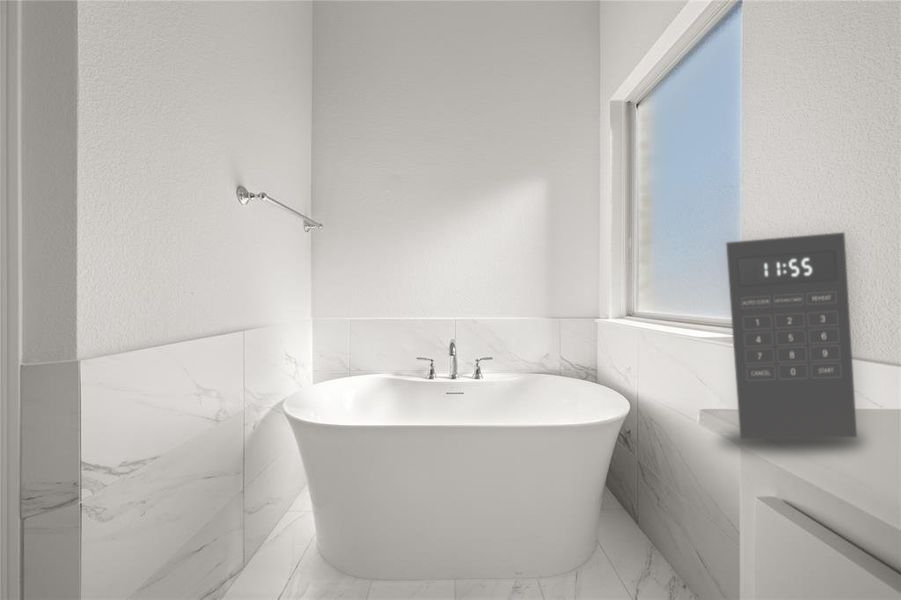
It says 11:55
